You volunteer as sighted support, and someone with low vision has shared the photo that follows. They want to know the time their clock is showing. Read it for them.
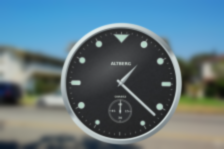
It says 1:22
